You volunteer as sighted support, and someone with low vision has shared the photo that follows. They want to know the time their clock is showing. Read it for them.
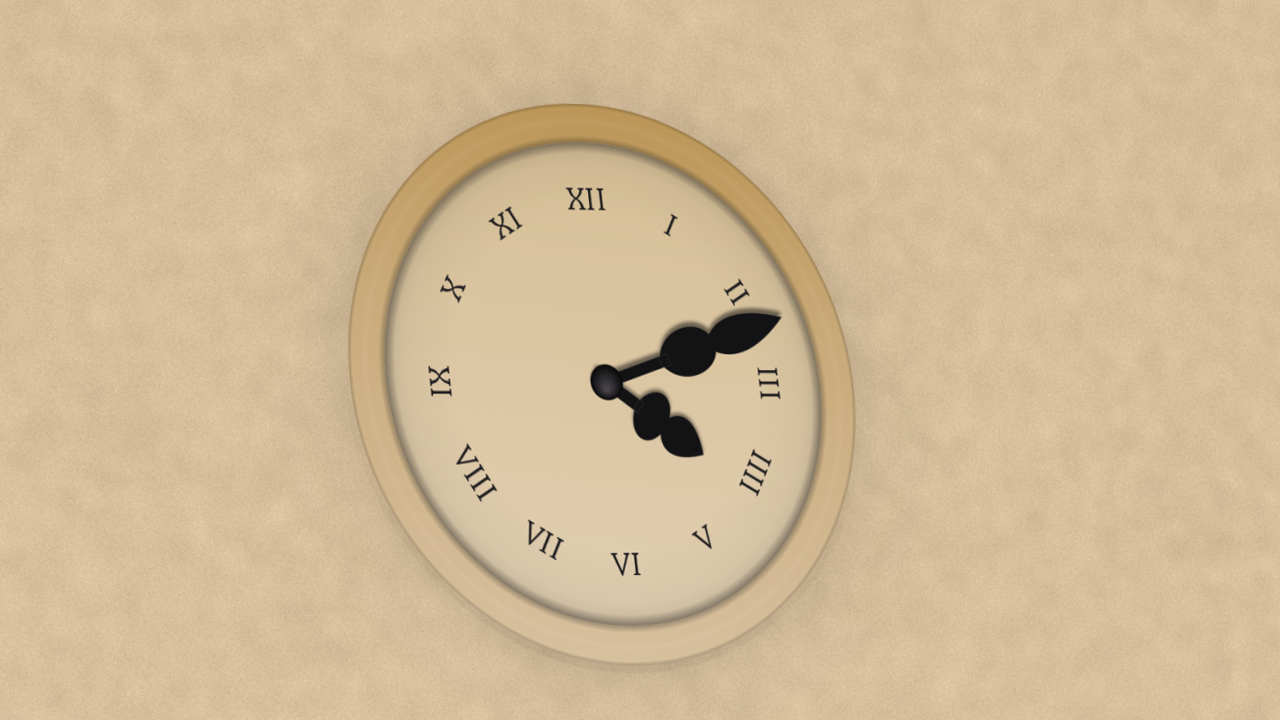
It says 4:12
